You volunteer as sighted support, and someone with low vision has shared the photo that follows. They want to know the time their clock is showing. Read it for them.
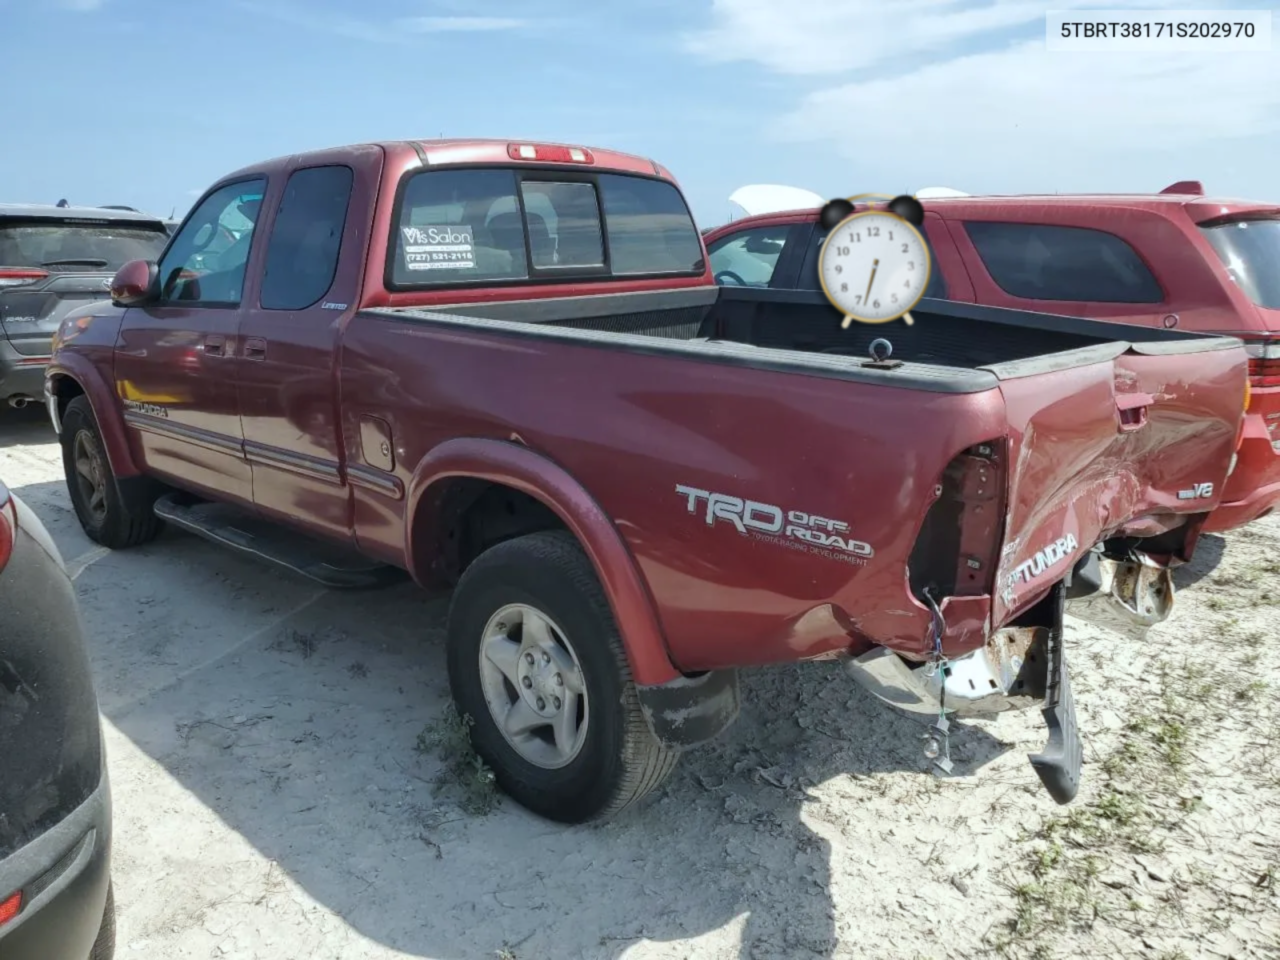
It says 6:33
